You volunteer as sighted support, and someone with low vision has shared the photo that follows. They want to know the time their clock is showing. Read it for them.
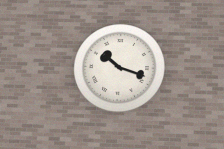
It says 10:18
